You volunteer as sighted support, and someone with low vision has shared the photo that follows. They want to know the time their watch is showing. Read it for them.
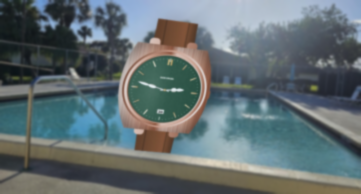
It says 2:47
